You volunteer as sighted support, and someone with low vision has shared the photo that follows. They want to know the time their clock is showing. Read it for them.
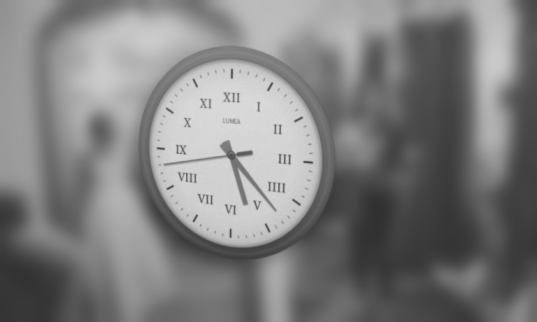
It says 5:22:43
